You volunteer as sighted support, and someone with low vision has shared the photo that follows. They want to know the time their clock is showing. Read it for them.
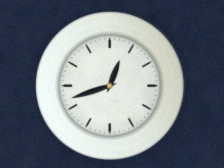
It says 12:42
